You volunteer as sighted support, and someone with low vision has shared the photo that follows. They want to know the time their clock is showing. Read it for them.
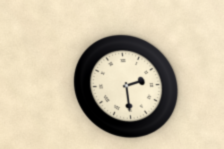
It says 2:30
